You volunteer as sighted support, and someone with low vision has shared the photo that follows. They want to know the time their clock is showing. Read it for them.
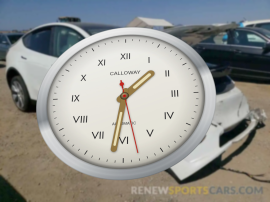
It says 1:31:28
